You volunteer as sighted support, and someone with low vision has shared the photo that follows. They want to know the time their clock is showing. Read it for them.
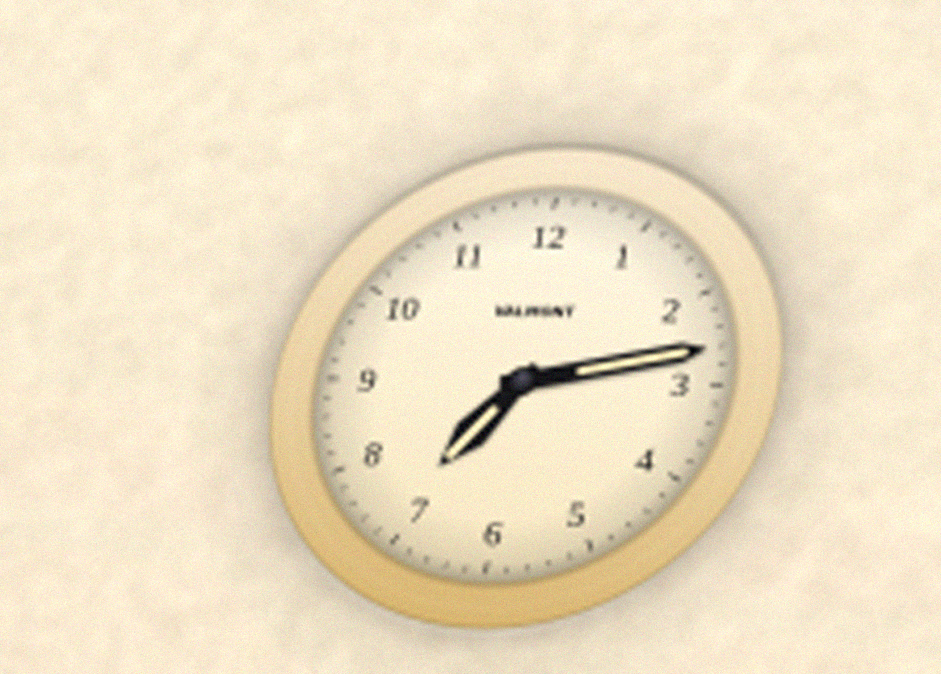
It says 7:13
